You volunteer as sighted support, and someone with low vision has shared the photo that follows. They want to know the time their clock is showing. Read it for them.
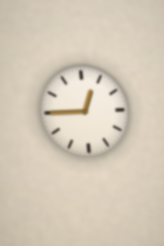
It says 12:45
